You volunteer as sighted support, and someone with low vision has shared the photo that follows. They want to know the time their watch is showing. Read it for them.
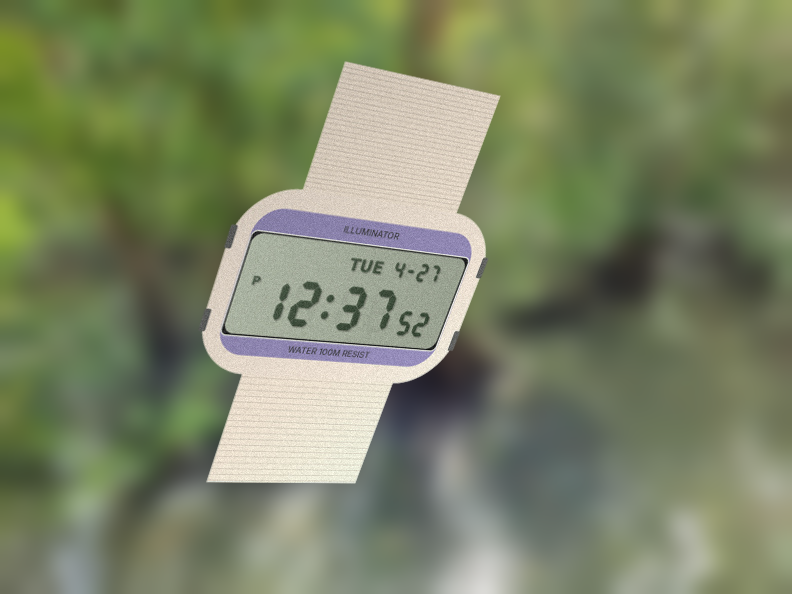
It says 12:37:52
